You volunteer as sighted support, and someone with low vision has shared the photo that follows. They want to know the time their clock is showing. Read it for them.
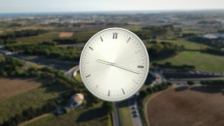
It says 9:17
